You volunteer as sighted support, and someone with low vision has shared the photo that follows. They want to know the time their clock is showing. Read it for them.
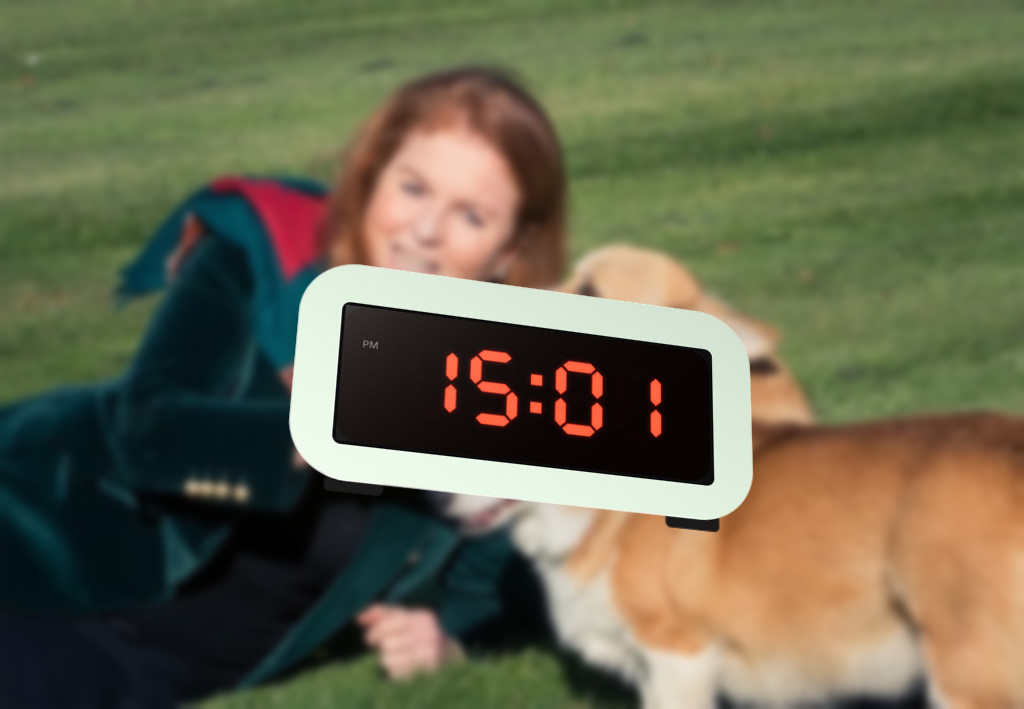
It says 15:01
